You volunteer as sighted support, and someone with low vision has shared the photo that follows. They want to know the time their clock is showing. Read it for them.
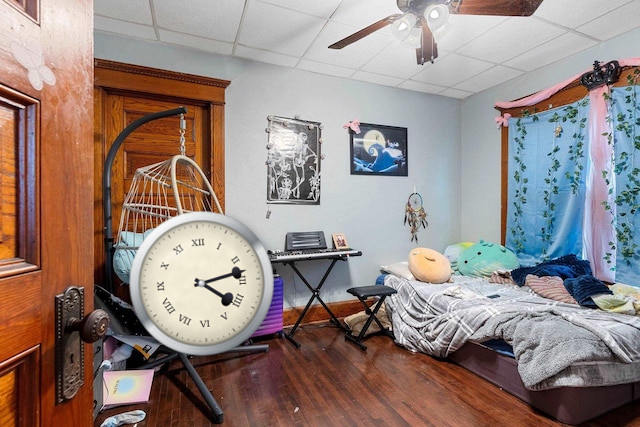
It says 4:13
